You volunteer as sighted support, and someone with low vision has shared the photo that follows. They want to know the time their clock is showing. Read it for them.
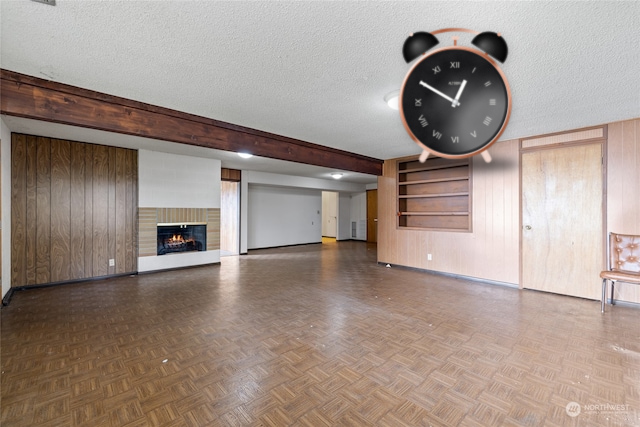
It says 12:50
